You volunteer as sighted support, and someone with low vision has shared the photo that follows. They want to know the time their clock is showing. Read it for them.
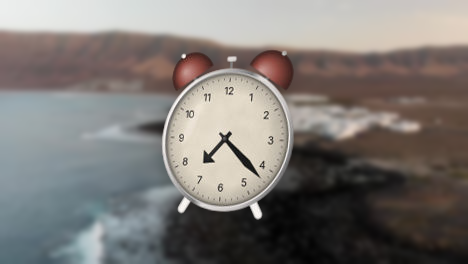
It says 7:22
